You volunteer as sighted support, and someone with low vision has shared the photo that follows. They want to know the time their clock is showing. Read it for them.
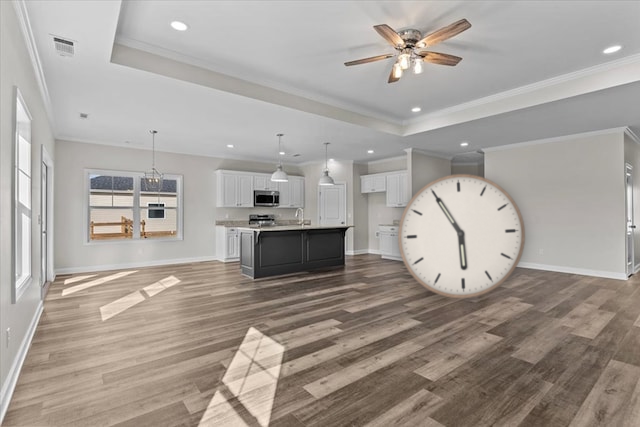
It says 5:55
